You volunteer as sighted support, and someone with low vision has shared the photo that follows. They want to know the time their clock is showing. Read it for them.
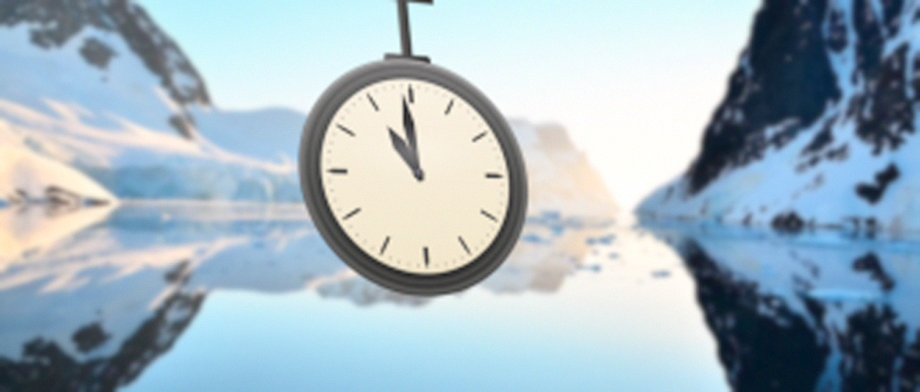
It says 10:59
